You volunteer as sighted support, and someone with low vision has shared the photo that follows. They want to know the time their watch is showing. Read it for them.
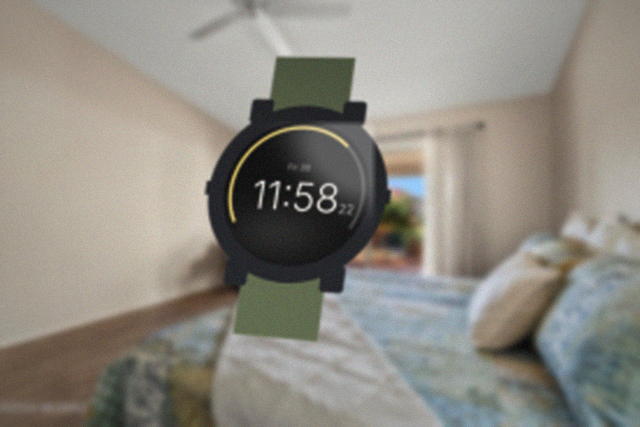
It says 11:58
